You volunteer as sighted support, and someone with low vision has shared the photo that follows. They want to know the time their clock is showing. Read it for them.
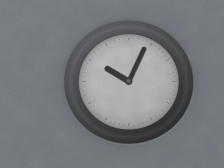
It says 10:04
